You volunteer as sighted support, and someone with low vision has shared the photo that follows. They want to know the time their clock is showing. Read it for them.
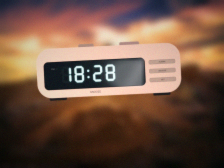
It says 18:28
